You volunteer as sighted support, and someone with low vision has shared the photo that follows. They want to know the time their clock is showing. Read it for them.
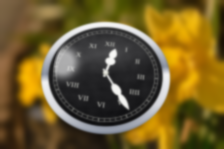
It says 12:24
